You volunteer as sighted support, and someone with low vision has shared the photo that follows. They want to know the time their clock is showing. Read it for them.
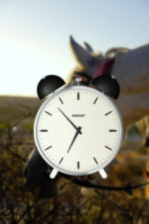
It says 6:53
